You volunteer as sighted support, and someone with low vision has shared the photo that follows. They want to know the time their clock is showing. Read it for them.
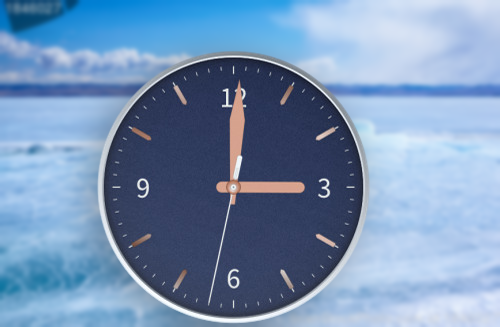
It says 3:00:32
